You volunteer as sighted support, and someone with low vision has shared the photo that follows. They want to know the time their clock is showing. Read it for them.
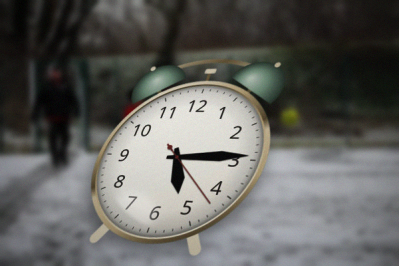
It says 5:14:22
